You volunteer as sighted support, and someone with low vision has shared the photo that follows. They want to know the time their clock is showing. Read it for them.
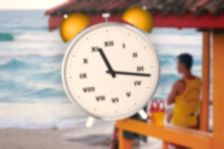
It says 11:17
